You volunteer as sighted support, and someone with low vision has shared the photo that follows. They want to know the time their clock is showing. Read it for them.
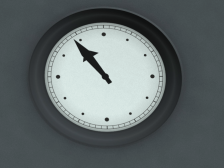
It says 10:54
